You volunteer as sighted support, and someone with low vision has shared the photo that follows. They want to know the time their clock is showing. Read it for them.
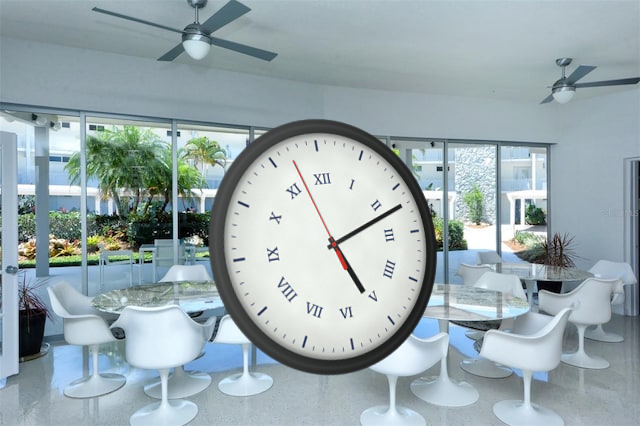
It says 5:11:57
